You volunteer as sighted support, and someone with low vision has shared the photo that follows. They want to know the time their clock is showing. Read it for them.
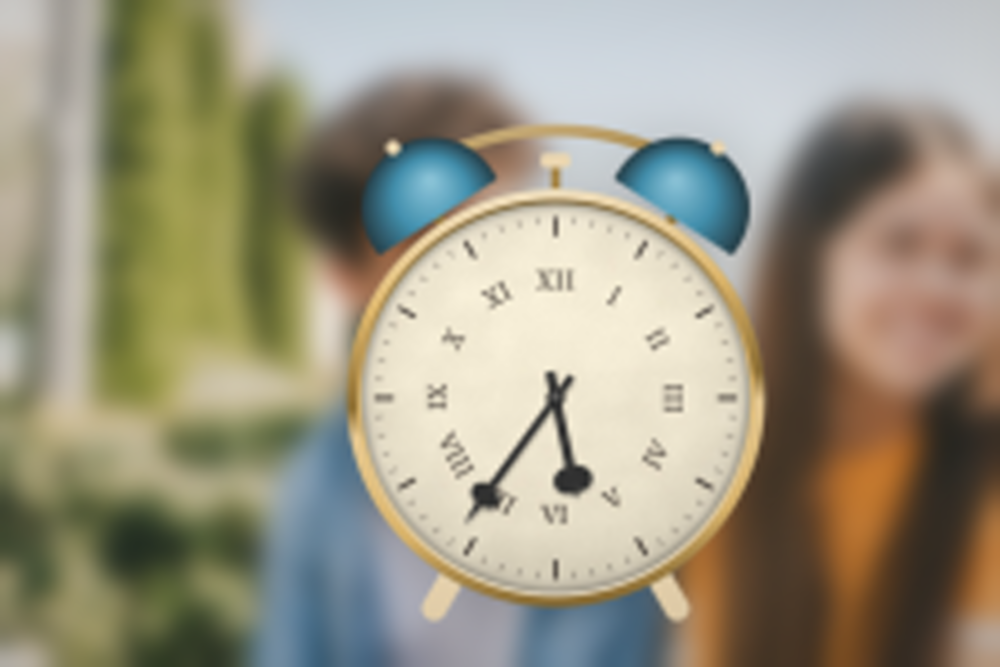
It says 5:36
